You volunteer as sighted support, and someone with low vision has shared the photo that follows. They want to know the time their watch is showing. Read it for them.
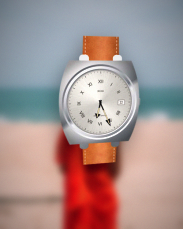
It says 6:26
